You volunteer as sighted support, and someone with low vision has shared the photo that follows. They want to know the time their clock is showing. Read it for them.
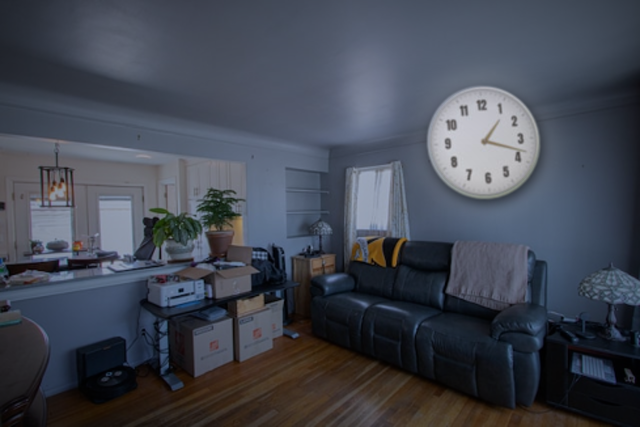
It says 1:18
